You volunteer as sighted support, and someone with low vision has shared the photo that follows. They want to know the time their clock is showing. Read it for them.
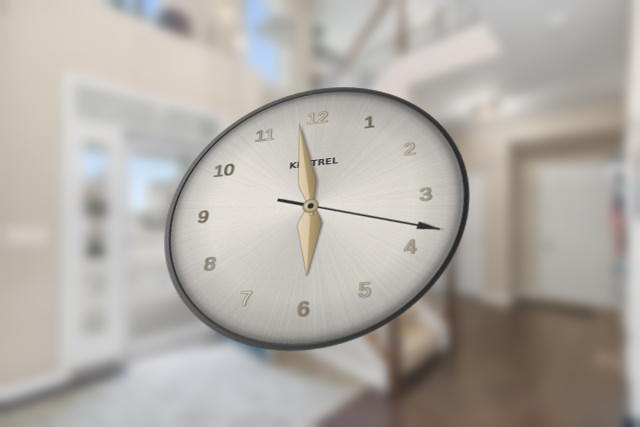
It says 5:58:18
